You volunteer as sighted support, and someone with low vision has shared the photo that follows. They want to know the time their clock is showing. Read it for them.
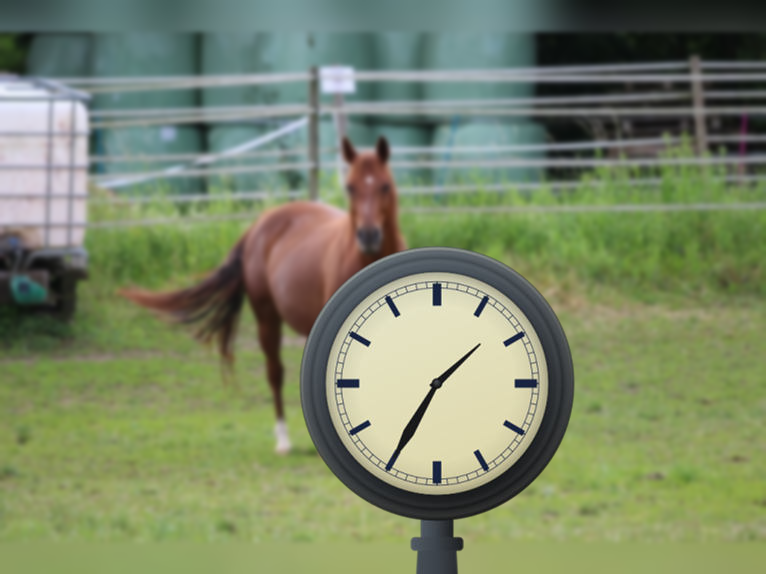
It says 1:35
